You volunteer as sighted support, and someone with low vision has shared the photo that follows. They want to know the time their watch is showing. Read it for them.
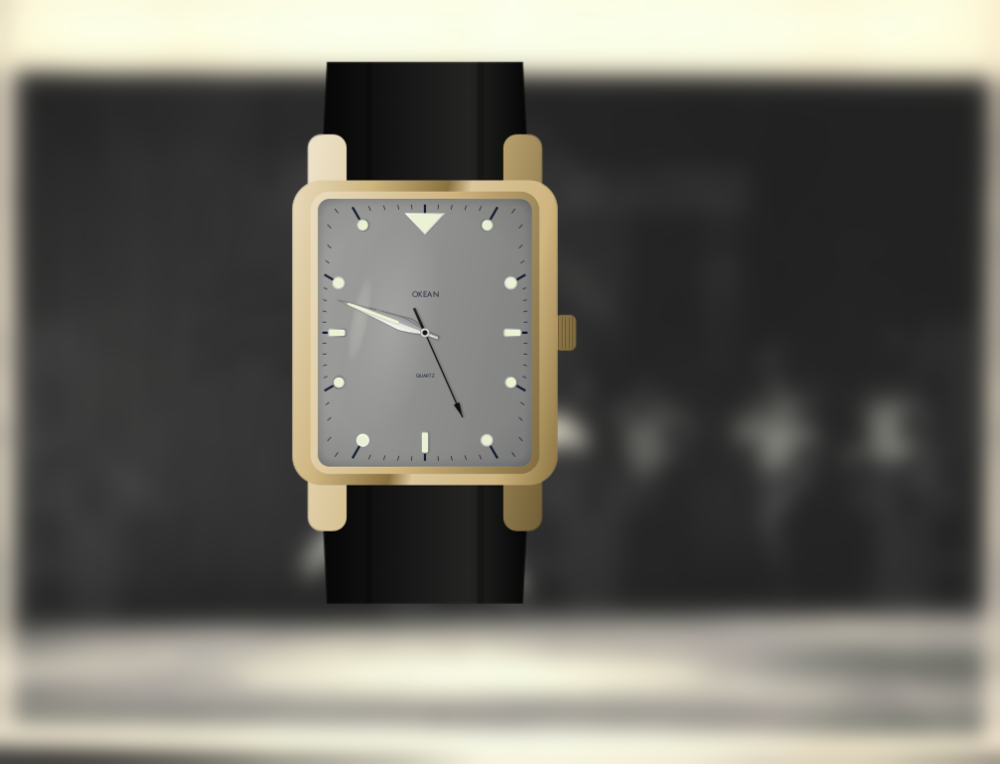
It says 9:48:26
